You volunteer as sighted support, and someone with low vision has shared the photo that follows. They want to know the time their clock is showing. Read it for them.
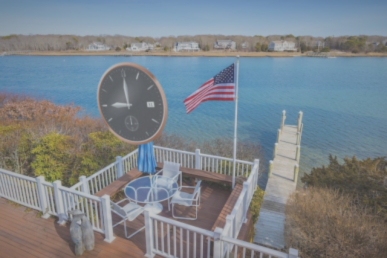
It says 9:00
